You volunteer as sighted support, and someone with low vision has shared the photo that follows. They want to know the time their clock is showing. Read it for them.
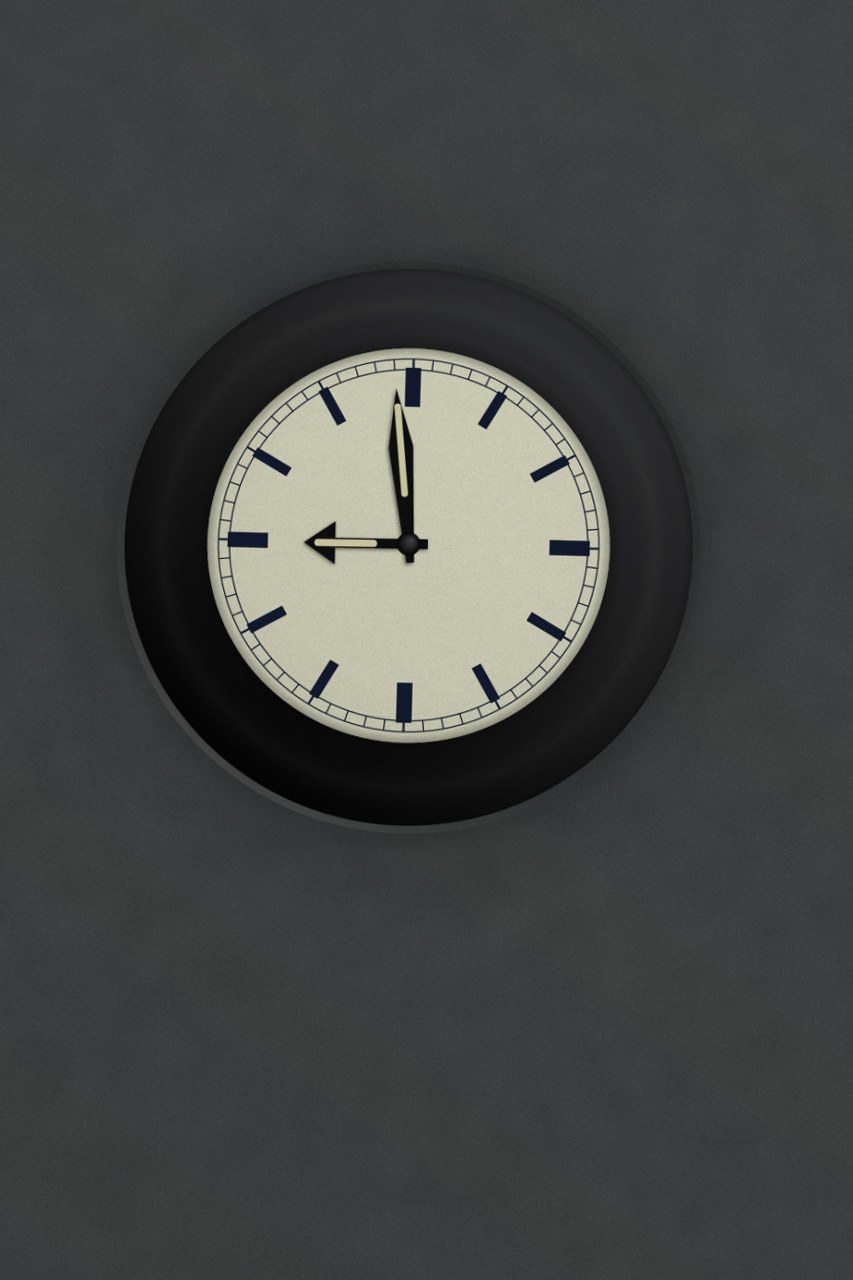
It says 8:59
